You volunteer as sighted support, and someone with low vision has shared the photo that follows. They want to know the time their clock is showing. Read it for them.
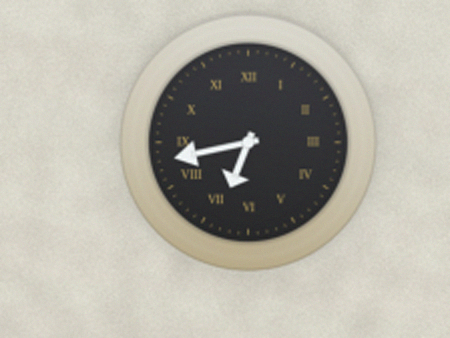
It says 6:43
